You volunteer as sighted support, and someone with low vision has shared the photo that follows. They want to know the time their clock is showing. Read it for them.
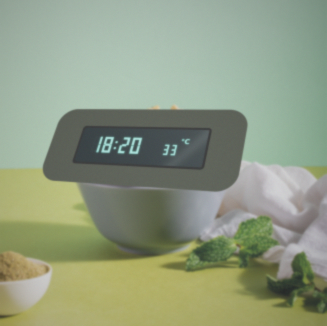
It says 18:20
